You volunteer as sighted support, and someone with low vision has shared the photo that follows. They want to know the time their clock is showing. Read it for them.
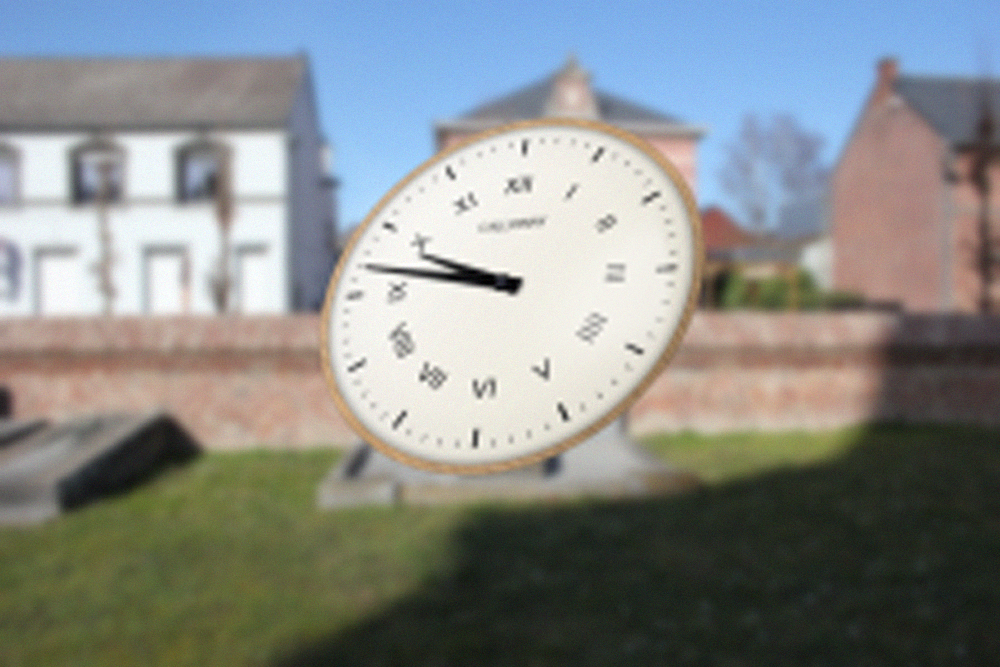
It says 9:47
